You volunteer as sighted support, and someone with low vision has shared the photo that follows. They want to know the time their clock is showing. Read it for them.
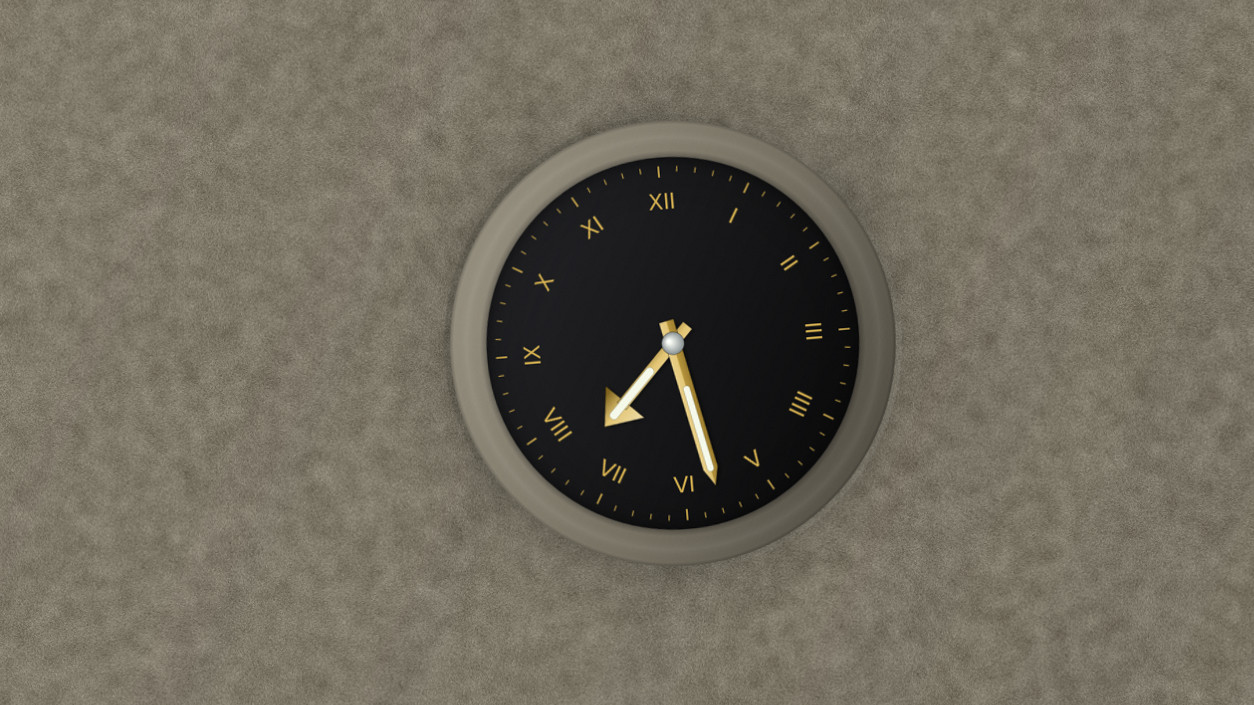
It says 7:28
